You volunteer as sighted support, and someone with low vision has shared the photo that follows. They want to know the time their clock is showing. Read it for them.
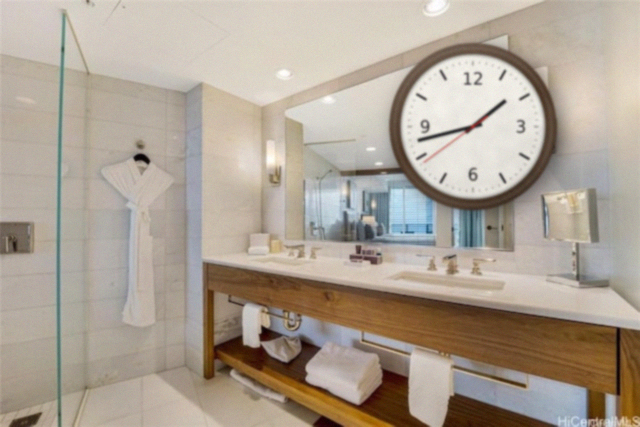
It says 1:42:39
